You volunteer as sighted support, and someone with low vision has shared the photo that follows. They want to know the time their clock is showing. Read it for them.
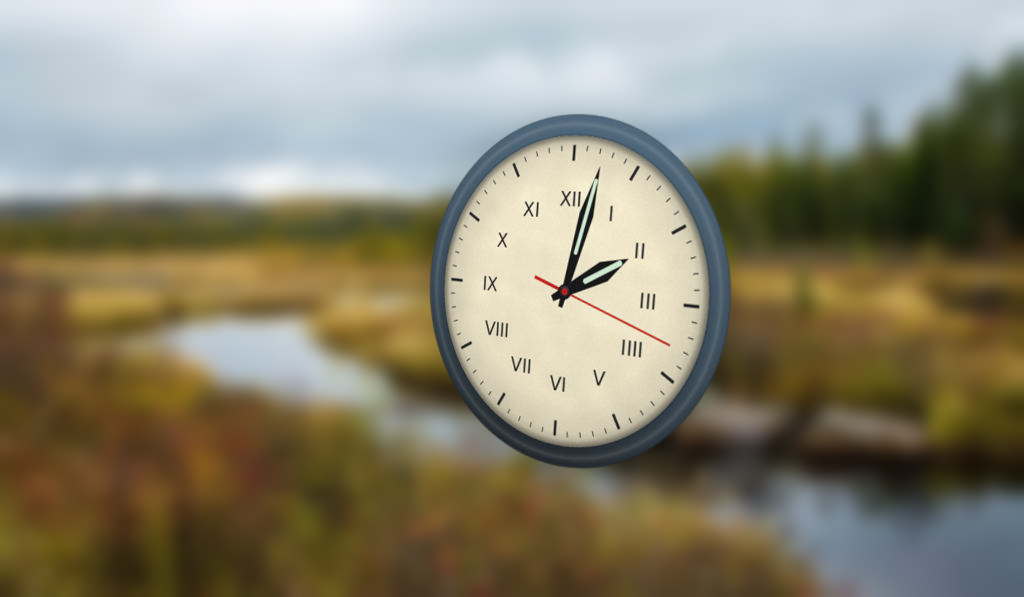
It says 2:02:18
